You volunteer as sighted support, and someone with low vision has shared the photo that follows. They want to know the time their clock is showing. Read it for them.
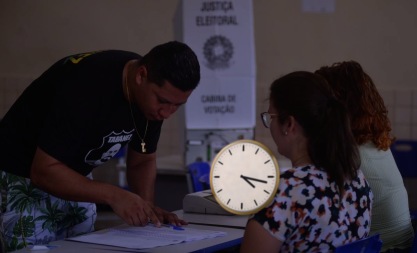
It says 4:17
